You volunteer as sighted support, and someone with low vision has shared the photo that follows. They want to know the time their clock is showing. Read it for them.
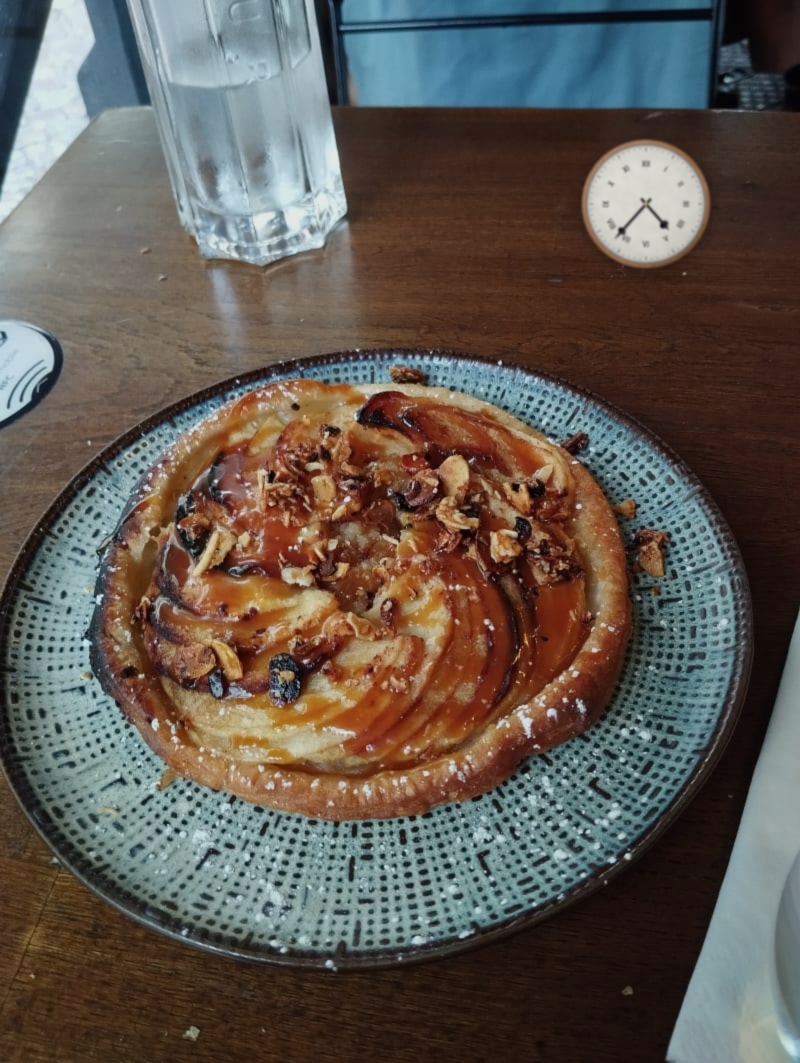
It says 4:37
